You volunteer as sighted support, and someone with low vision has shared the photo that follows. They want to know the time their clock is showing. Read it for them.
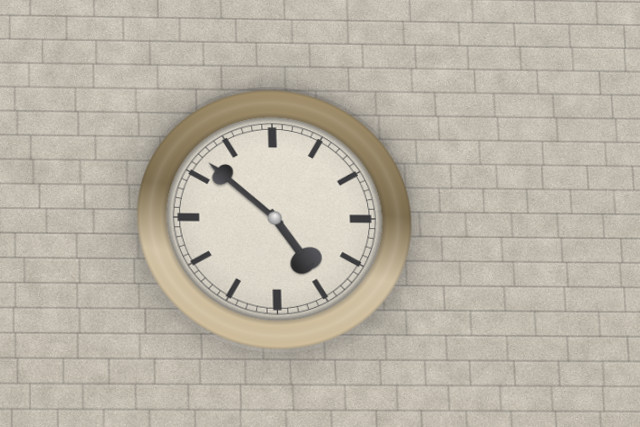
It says 4:52
